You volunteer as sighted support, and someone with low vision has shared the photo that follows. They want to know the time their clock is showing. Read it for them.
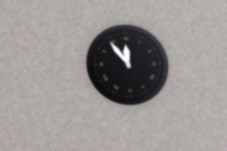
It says 11:54
